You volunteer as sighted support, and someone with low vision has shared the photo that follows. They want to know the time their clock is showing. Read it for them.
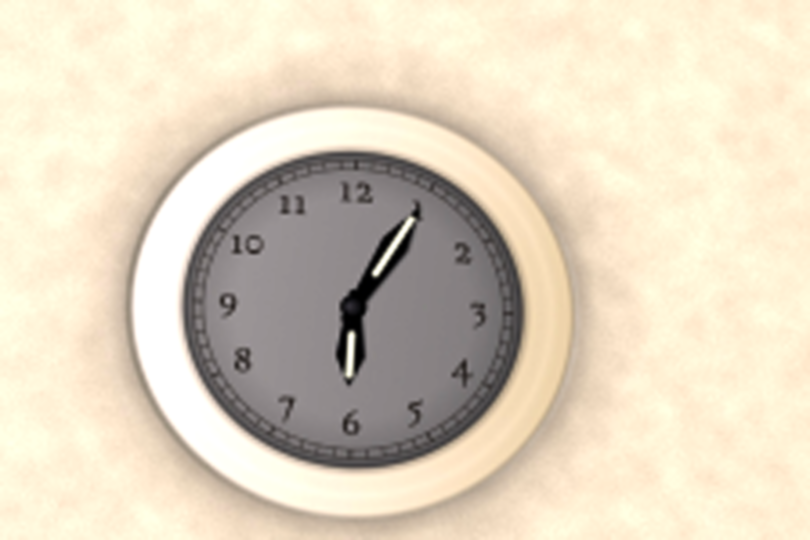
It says 6:05
